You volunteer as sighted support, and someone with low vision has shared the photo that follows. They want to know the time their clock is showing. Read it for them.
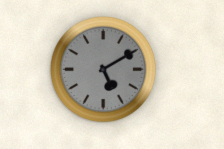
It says 5:10
